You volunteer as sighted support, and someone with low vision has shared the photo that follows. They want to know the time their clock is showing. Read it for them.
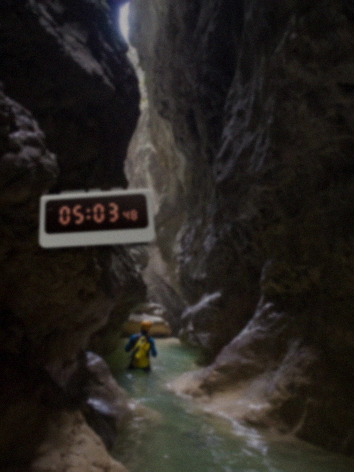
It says 5:03
